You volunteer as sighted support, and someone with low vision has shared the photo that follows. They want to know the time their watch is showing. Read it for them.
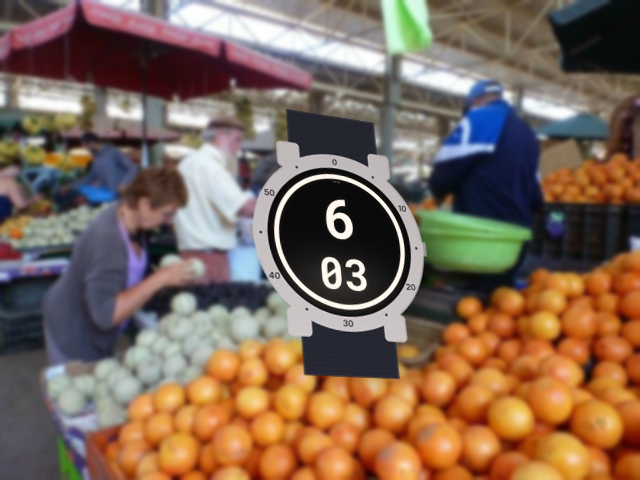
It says 6:03
